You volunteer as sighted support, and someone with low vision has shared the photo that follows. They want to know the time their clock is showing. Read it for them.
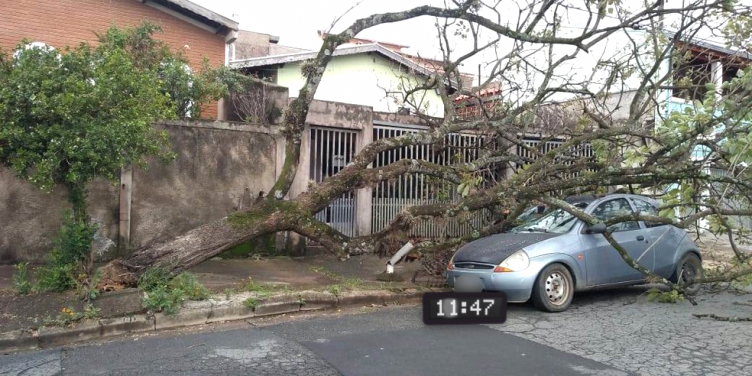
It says 11:47
